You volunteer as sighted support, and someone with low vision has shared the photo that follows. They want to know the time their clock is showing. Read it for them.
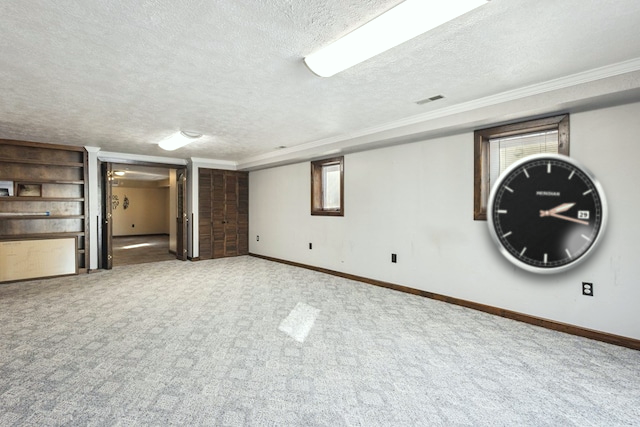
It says 2:17
